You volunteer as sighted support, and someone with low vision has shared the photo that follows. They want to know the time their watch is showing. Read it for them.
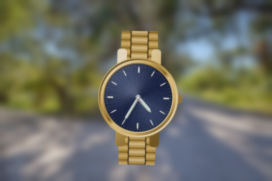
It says 4:35
